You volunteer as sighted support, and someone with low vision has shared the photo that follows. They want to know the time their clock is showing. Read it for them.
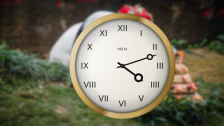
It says 4:12
